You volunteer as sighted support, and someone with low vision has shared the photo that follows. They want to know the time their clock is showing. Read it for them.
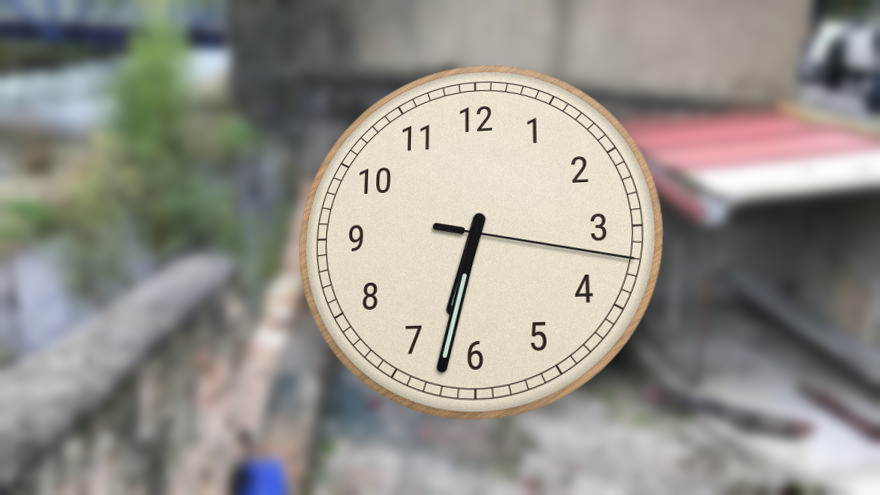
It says 6:32:17
